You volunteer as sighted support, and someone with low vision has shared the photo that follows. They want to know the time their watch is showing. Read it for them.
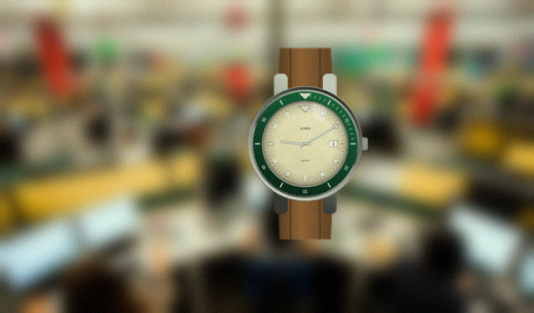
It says 9:10
